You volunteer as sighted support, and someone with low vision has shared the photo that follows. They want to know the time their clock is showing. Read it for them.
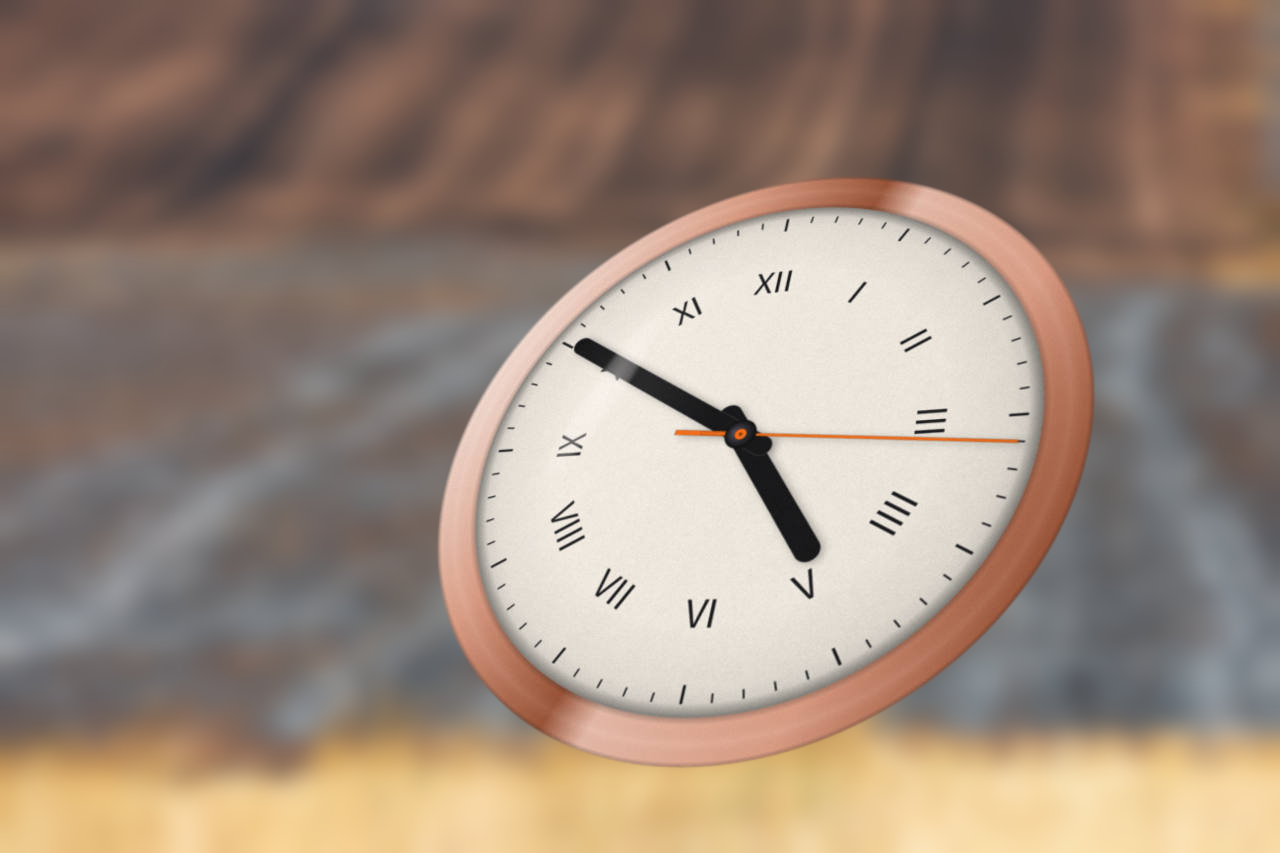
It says 4:50:16
